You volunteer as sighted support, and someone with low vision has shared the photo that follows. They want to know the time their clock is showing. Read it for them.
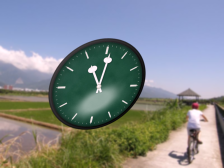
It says 11:01
